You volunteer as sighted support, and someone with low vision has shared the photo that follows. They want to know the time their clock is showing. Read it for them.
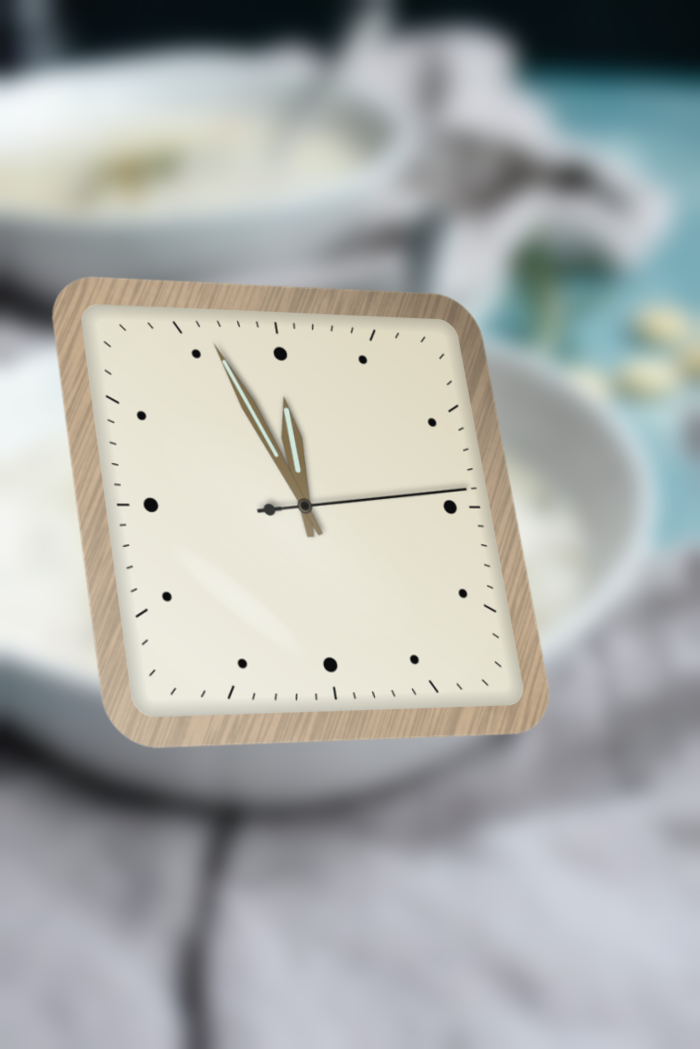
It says 11:56:14
